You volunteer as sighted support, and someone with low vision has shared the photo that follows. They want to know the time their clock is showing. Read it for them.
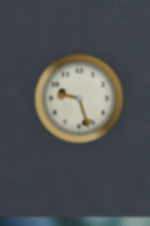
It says 9:27
